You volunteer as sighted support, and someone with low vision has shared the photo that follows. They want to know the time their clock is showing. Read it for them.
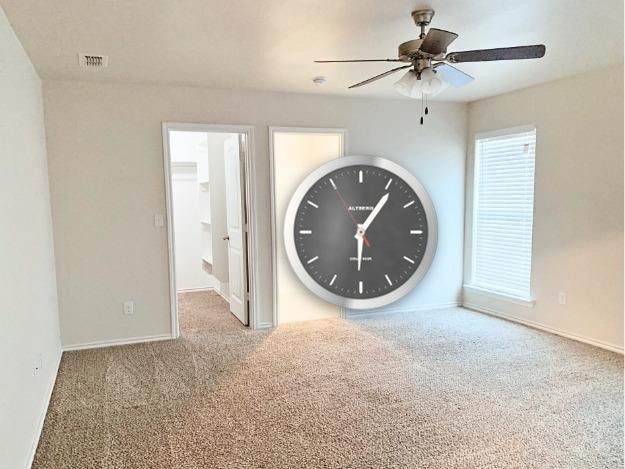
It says 6:05:55
